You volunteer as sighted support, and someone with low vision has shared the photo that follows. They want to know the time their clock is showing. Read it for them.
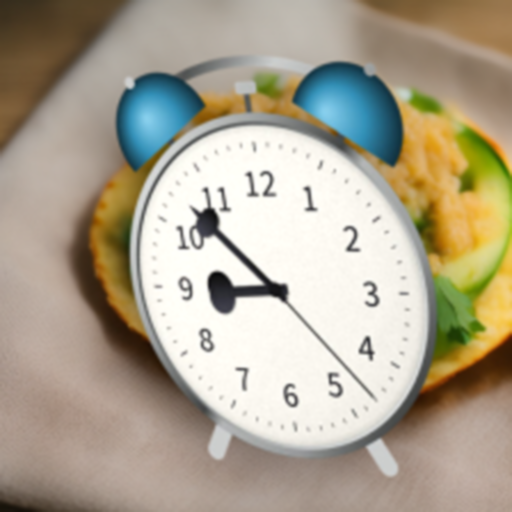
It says 8:52:23
